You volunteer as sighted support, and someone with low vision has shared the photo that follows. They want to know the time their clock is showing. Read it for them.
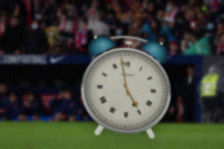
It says 4:58
